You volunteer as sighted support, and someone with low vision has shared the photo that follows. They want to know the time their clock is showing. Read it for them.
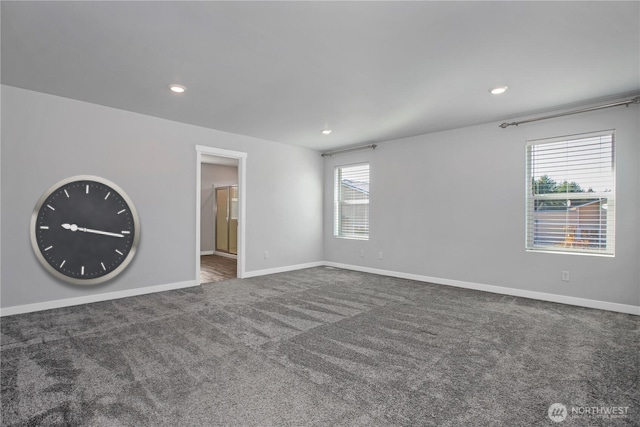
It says 9:16
